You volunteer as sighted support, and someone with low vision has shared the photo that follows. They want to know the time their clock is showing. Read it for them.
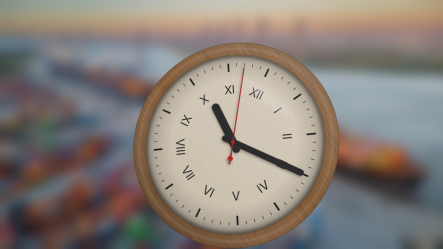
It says 10:14:57
